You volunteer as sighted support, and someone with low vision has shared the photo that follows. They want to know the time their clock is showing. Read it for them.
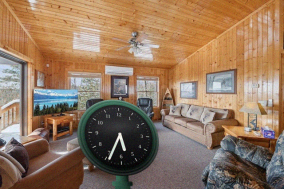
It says 5:34
